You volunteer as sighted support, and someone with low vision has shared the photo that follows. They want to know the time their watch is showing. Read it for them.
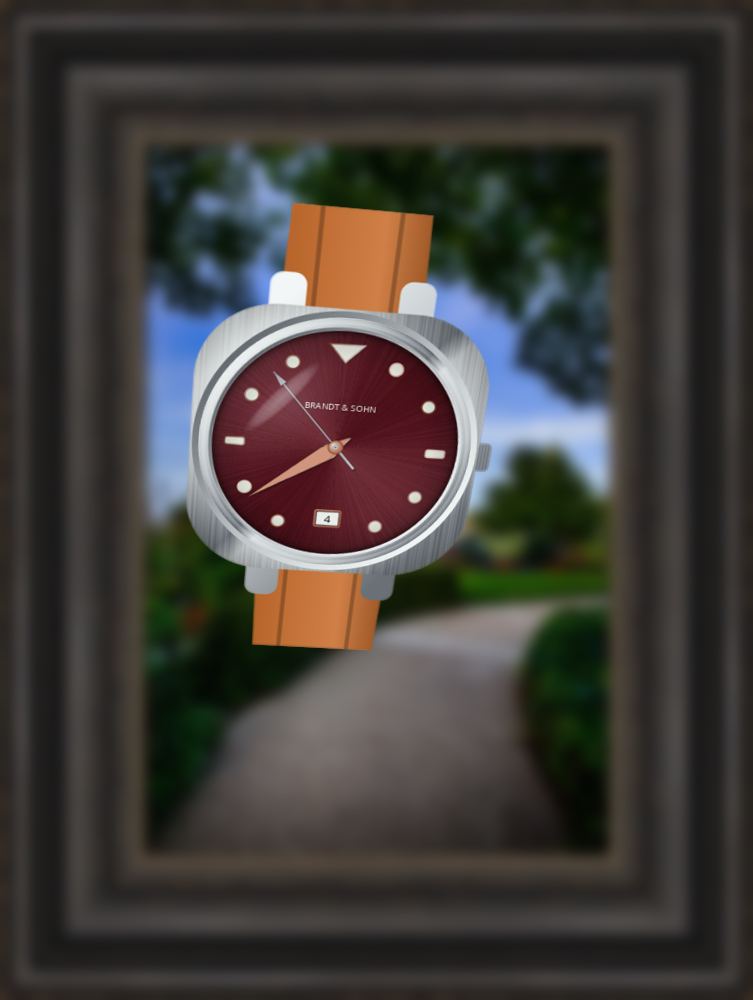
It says 7:38:53
